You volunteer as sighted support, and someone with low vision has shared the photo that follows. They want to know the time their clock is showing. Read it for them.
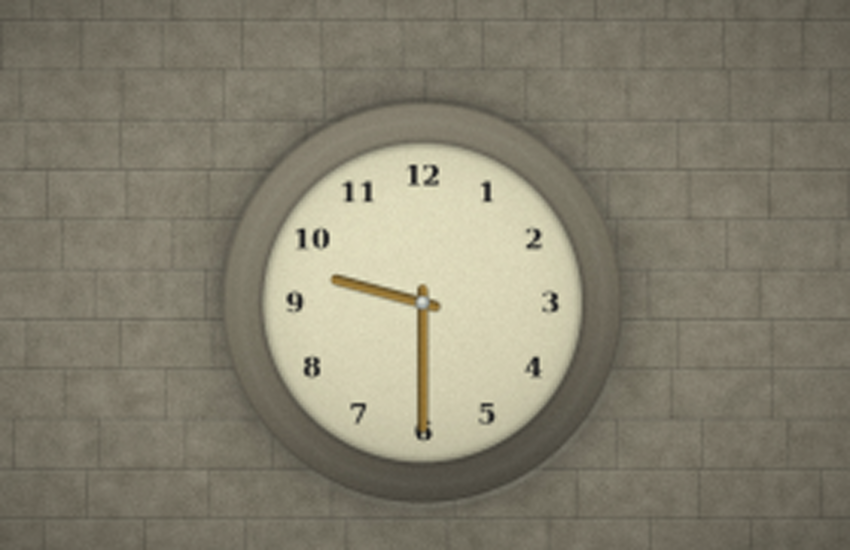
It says 9:30
